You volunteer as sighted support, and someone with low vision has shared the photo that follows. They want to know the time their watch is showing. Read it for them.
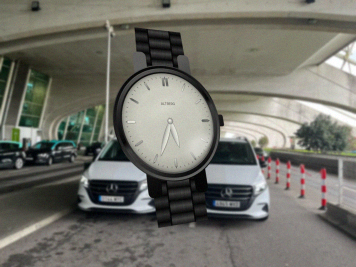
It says 5:34
